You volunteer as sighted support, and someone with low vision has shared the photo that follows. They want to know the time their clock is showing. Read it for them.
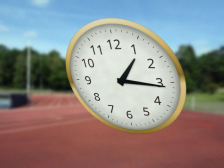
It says 1:16
